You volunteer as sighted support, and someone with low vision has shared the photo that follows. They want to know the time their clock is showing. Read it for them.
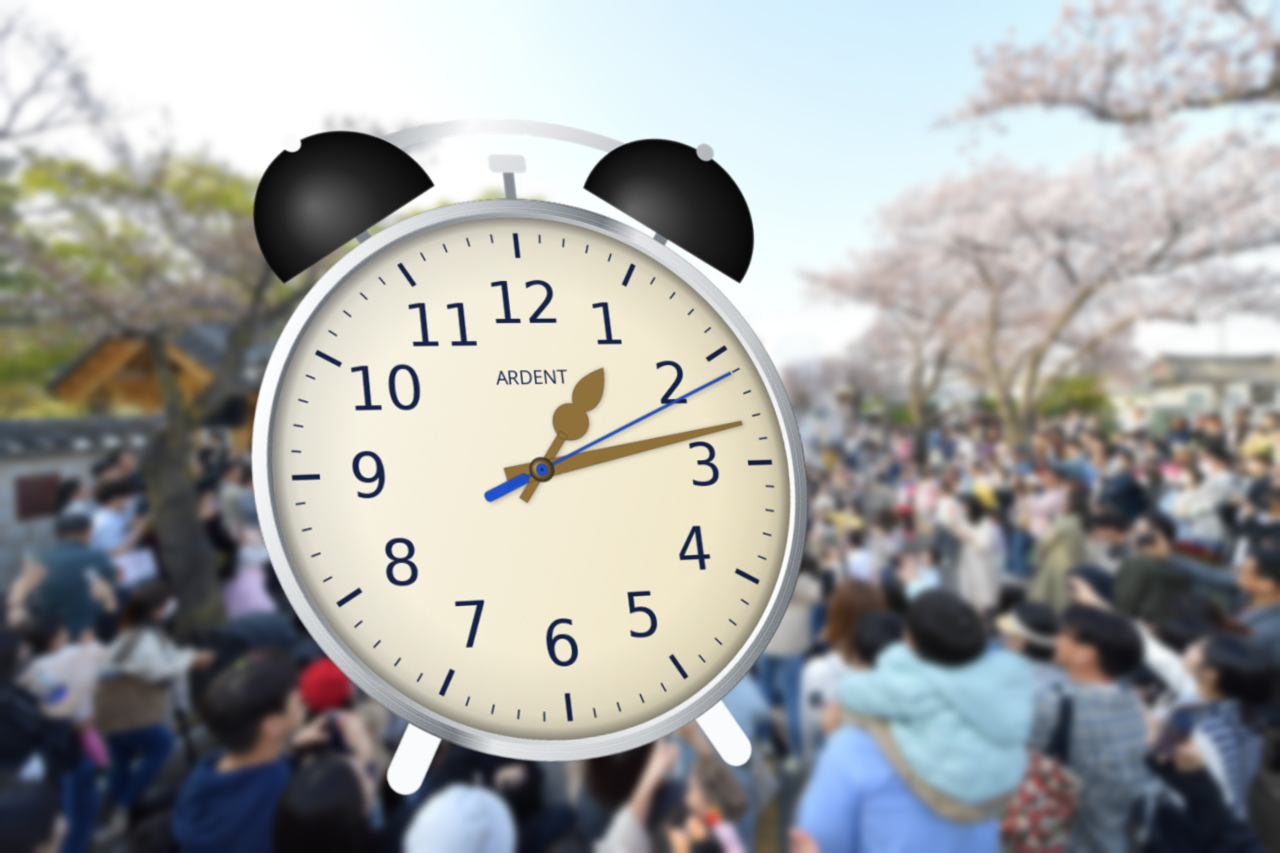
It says 1:13:11
